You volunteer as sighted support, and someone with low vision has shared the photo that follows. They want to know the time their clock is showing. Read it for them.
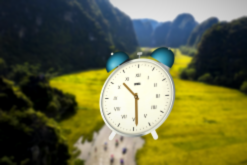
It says 10:29
